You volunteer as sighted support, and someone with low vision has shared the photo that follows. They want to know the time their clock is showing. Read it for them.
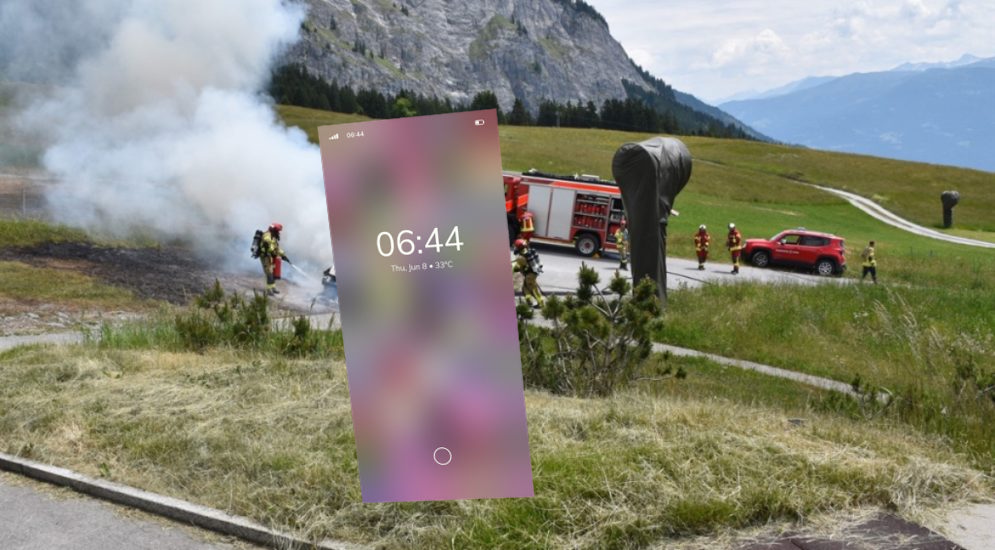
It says 6:44
